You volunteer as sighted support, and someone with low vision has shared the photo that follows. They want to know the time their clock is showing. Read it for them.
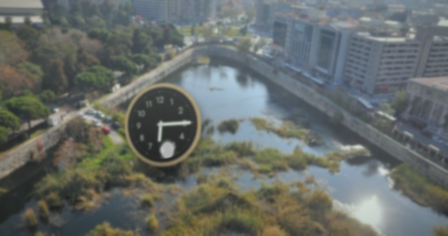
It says 6:15
